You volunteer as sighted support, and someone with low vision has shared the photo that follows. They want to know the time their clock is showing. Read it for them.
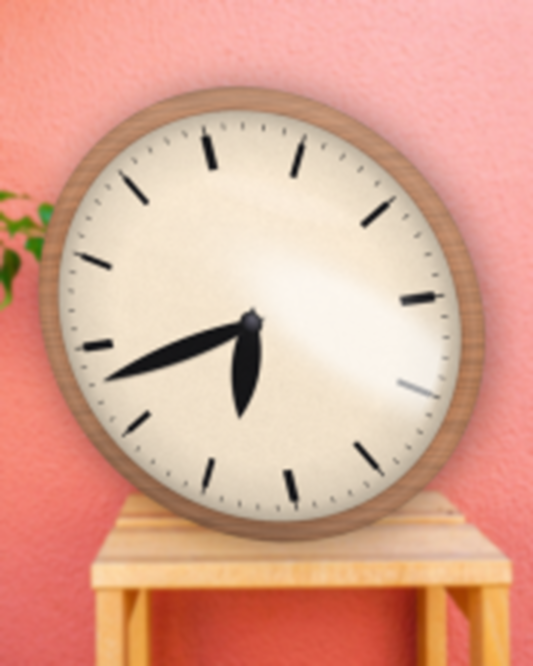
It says 6:43
